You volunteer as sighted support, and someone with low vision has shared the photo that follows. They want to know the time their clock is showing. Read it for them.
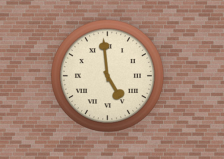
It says 4:59
